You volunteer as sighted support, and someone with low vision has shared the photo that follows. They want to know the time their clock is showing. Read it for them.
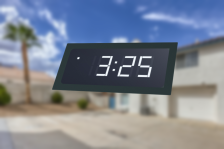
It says 3:25
